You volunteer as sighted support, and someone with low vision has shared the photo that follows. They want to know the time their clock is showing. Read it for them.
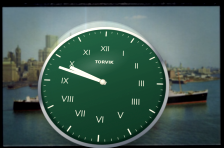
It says 9:48
